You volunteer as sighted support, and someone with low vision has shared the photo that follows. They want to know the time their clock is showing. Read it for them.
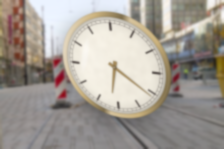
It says 6:21
